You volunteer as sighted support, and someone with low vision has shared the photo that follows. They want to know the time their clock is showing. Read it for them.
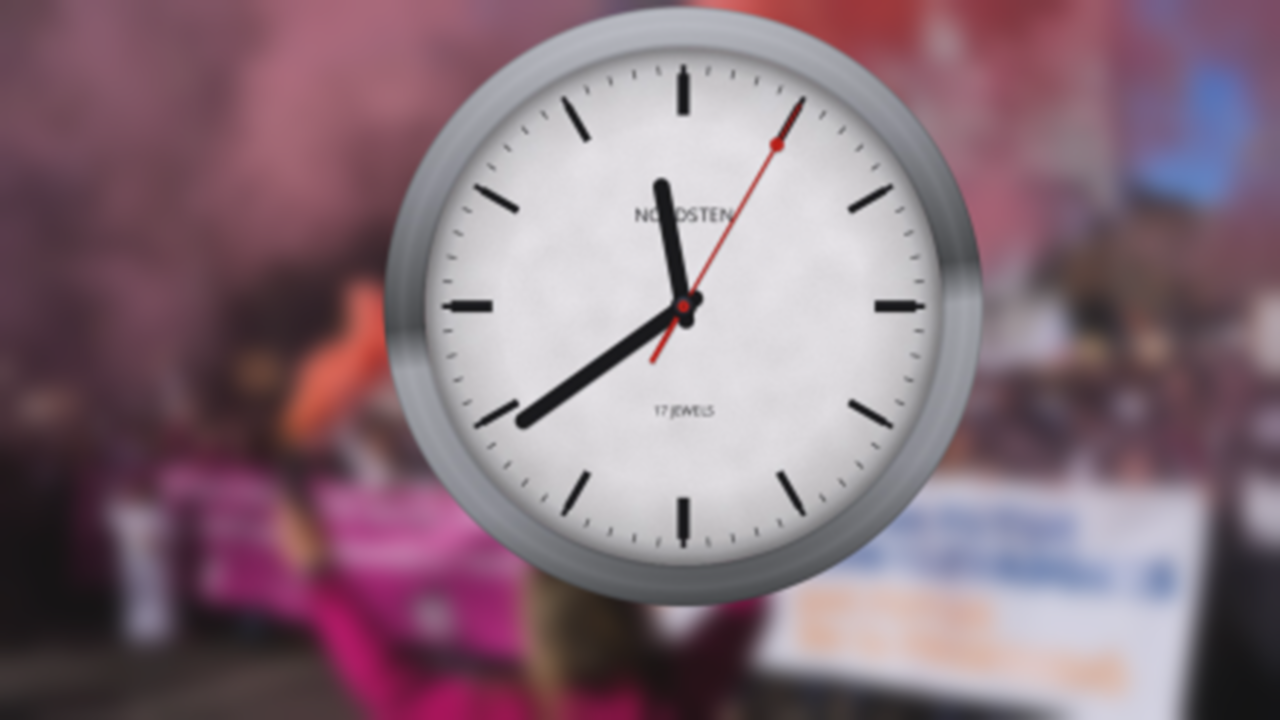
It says 11:39:05
